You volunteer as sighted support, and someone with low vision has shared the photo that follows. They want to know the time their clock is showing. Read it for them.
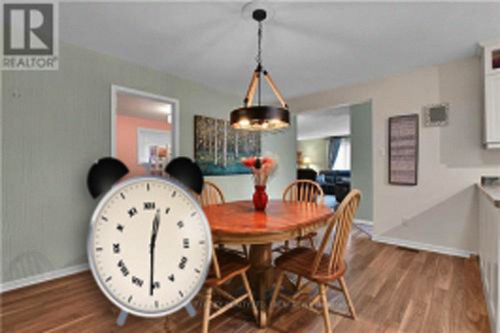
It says 12:31
